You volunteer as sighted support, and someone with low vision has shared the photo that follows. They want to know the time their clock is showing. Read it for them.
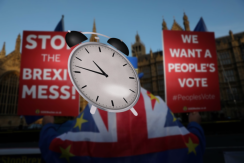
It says 10:47
